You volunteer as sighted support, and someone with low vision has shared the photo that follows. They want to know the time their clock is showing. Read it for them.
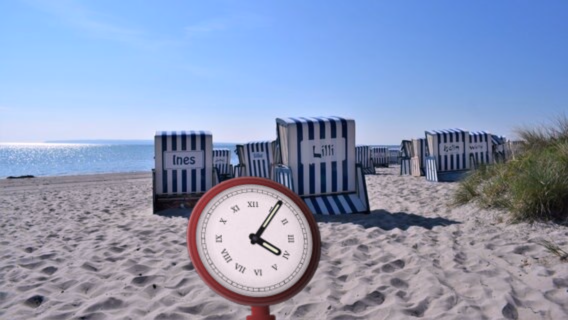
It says 4:06
